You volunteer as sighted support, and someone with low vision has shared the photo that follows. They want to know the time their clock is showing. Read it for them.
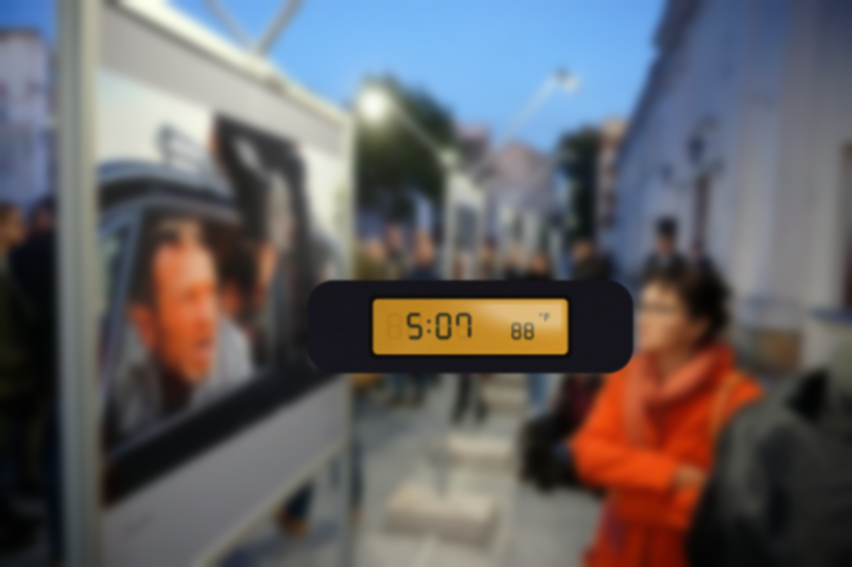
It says 5:07
